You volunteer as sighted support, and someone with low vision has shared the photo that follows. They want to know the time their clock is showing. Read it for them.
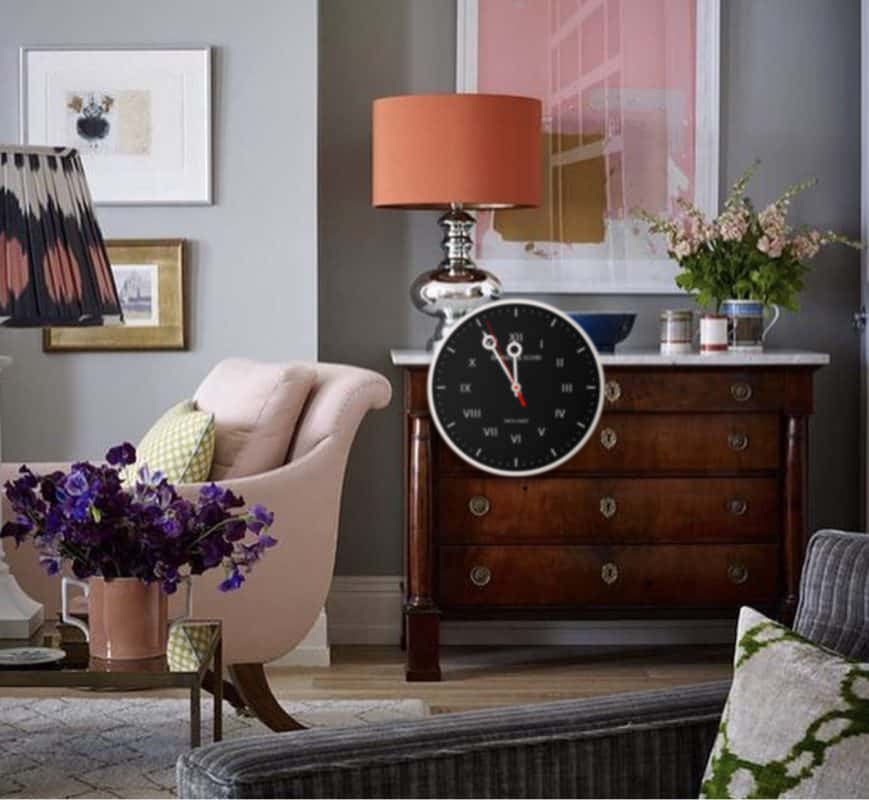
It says 11:54:56
